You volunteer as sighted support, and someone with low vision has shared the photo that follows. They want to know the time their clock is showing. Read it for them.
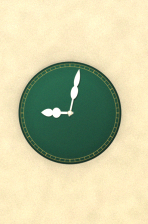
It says 9:02
